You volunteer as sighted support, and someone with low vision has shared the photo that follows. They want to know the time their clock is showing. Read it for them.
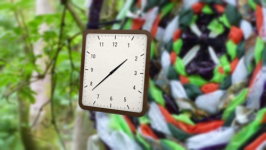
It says 1:38
